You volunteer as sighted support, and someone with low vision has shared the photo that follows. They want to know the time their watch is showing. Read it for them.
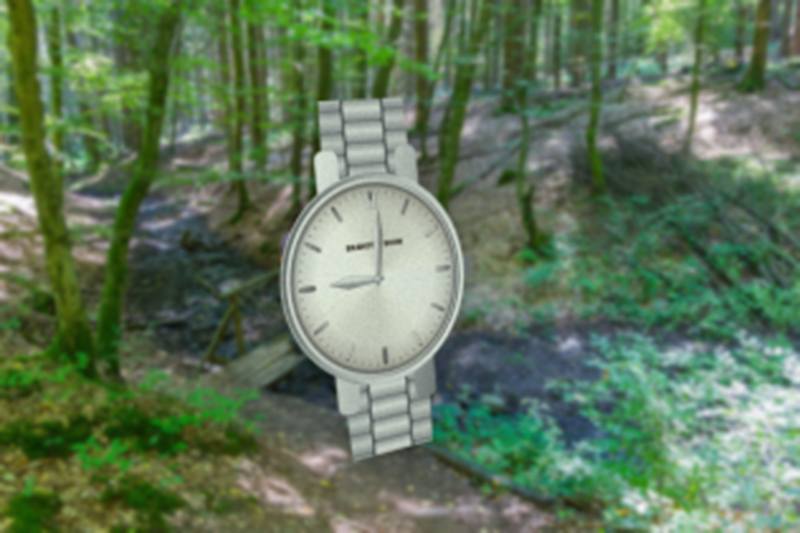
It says 9:01
